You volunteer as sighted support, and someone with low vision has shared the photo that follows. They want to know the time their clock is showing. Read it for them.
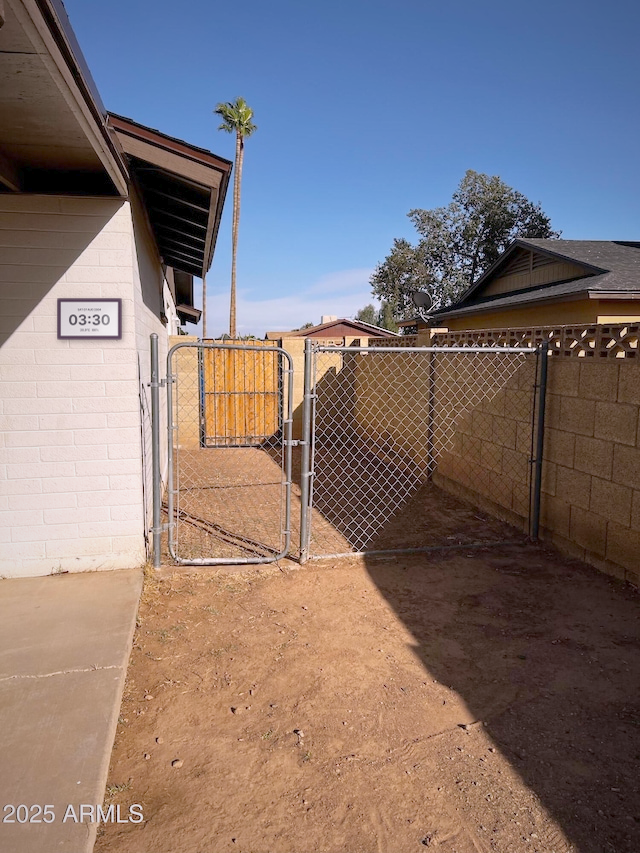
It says 3:30
